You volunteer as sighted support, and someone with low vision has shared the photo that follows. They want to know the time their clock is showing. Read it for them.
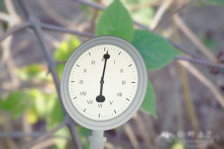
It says 6:01
